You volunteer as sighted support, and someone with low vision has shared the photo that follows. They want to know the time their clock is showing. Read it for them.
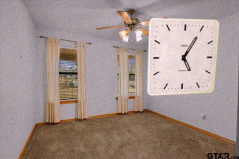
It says 5:05
